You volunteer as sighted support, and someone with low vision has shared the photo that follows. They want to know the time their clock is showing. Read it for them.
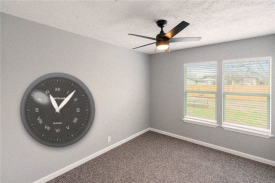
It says 11:07
